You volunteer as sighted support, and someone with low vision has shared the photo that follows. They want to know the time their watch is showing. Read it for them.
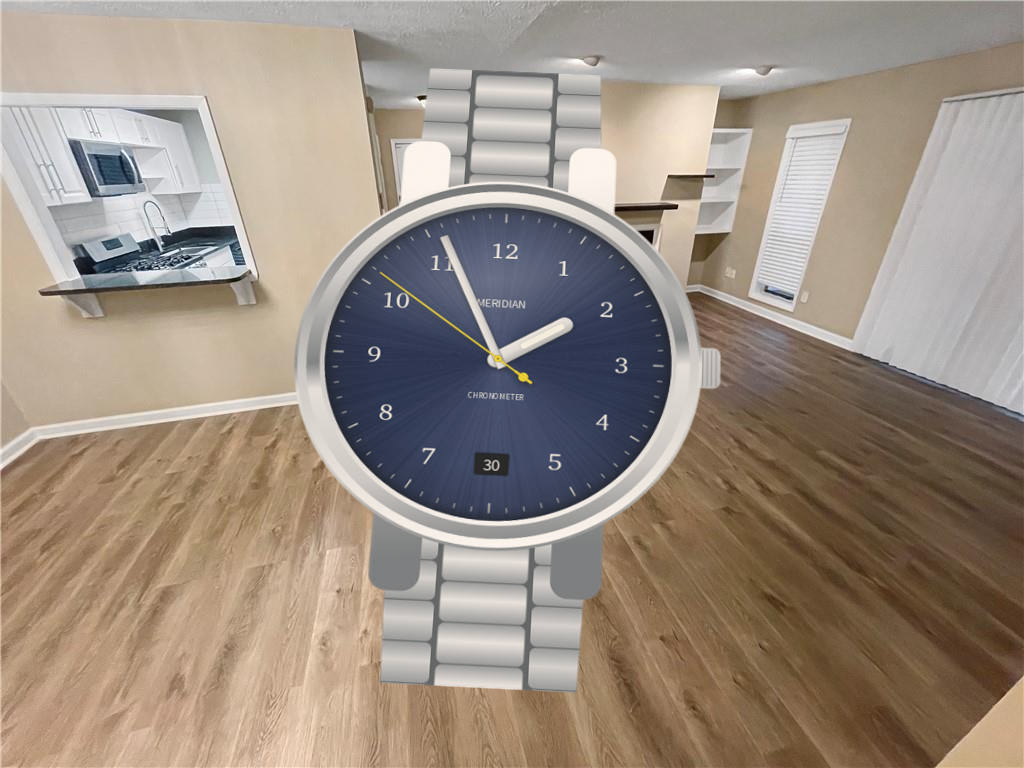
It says 1:55:51
